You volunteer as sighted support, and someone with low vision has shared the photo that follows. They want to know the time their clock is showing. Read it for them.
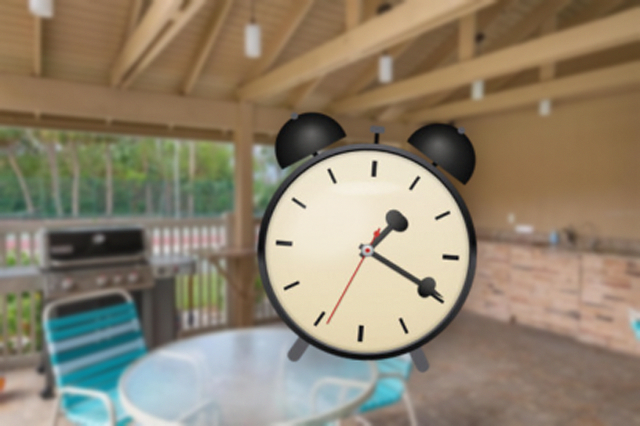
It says 1:19:34
